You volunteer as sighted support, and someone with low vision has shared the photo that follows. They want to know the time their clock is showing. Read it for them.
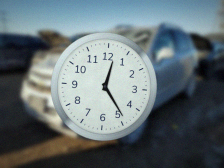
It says 12:24
